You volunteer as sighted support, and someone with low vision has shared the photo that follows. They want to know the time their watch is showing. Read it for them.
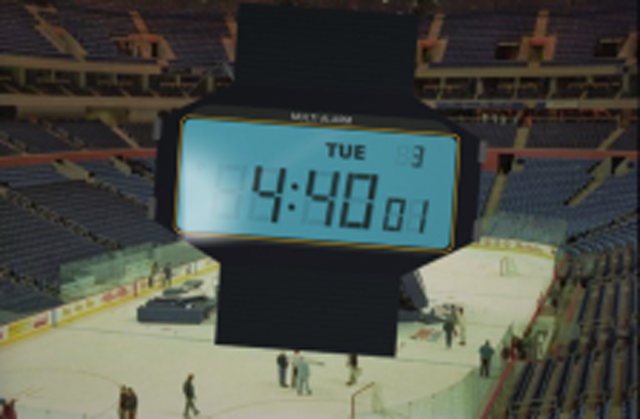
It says 4:40:01
